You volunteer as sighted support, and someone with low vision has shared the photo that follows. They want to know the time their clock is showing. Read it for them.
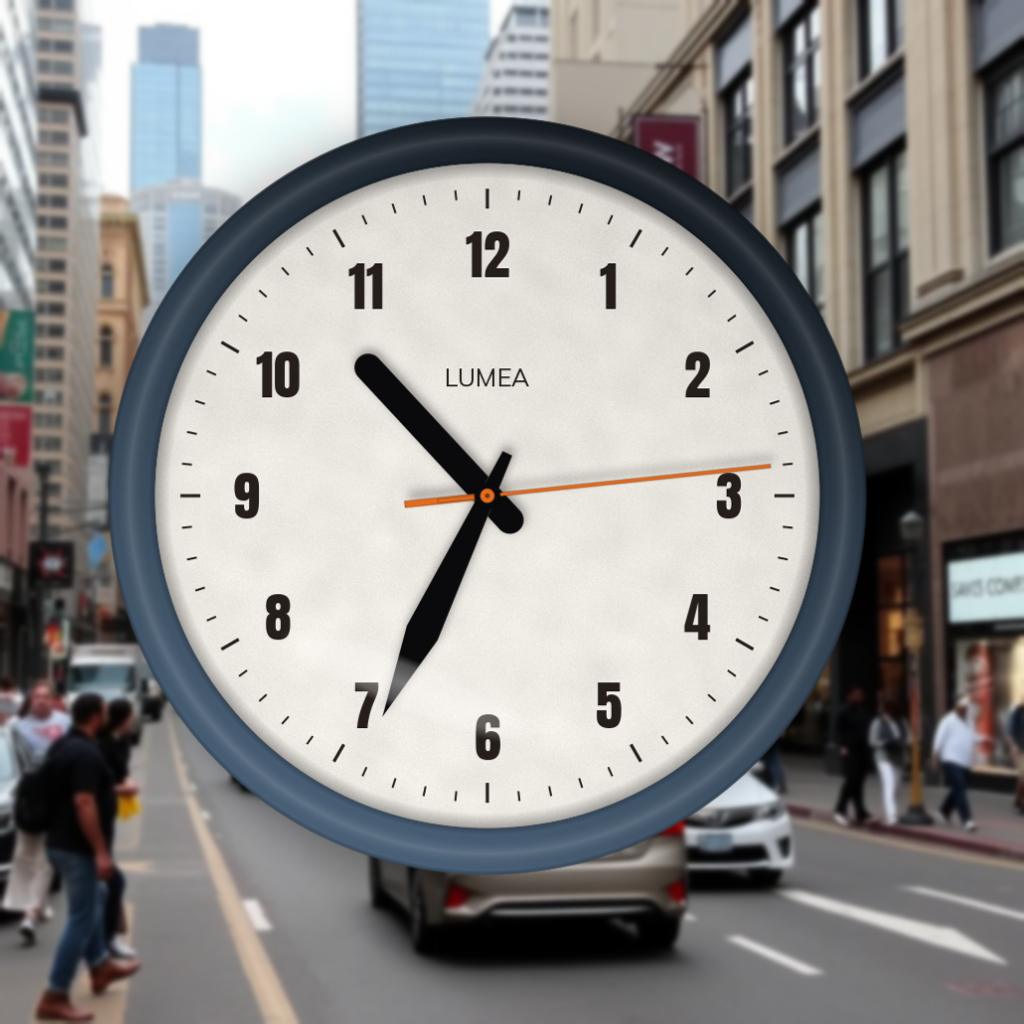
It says 10:34:14
